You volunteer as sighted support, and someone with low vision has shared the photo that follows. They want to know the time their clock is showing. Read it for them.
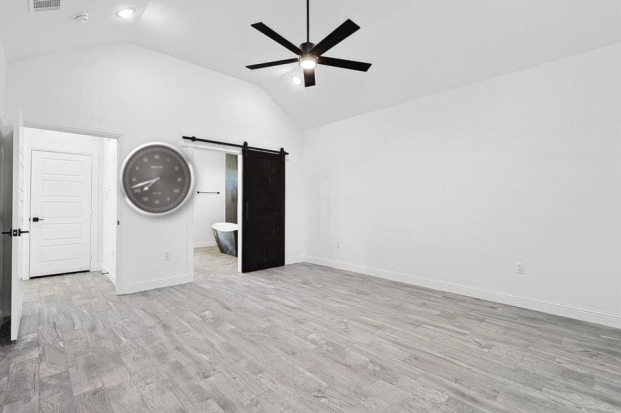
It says 7:42
